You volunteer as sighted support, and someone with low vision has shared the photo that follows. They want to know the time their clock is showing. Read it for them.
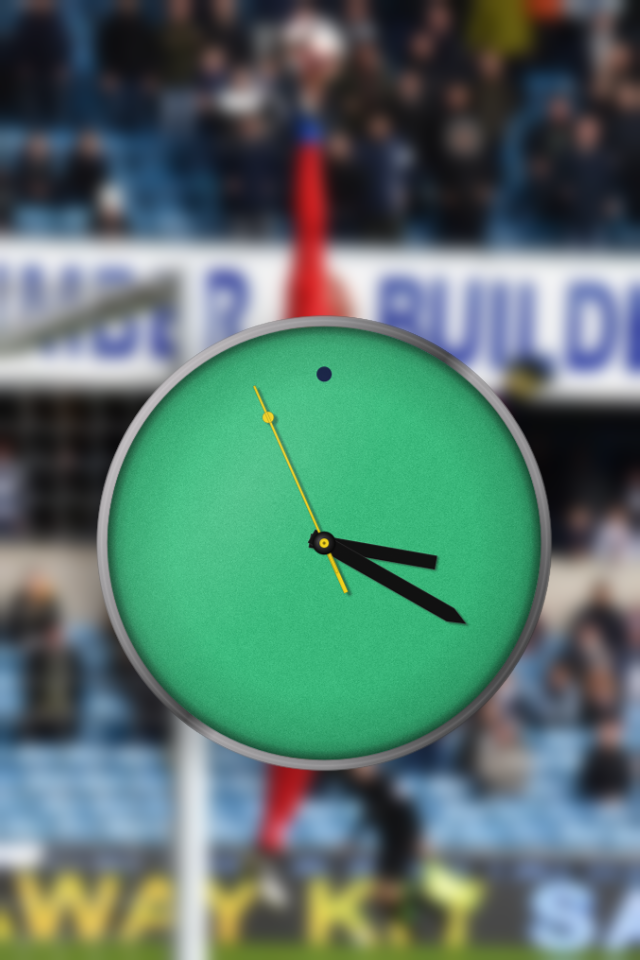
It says 3:19:56
